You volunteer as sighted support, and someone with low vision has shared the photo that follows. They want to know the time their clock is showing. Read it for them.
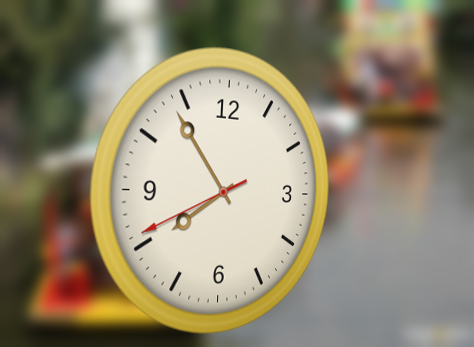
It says 7:53:41
